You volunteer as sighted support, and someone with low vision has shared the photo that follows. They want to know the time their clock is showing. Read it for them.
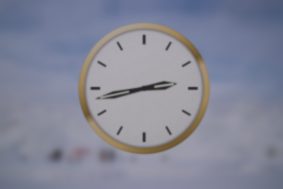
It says 2:43
